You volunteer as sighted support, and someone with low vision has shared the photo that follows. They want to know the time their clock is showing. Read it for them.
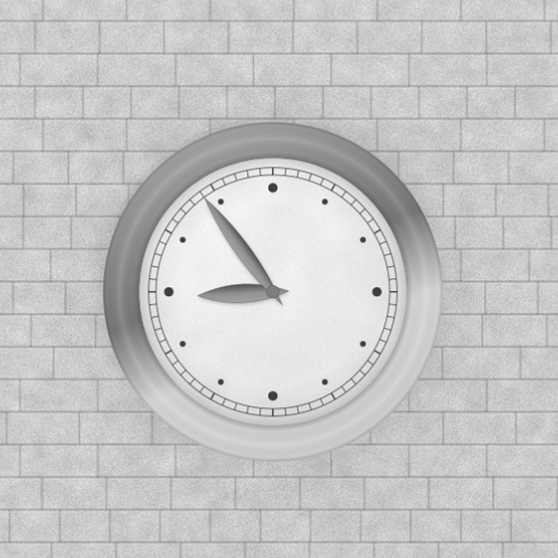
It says 8:54
